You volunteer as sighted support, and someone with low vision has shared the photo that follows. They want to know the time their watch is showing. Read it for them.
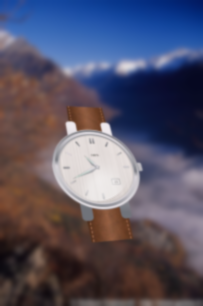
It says 10:41
